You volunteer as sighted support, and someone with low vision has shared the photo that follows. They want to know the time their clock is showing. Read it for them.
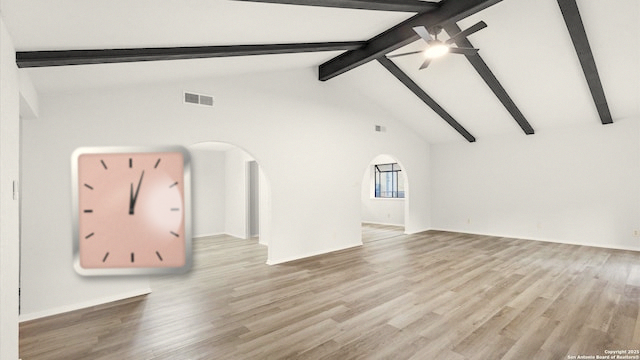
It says 12:03
